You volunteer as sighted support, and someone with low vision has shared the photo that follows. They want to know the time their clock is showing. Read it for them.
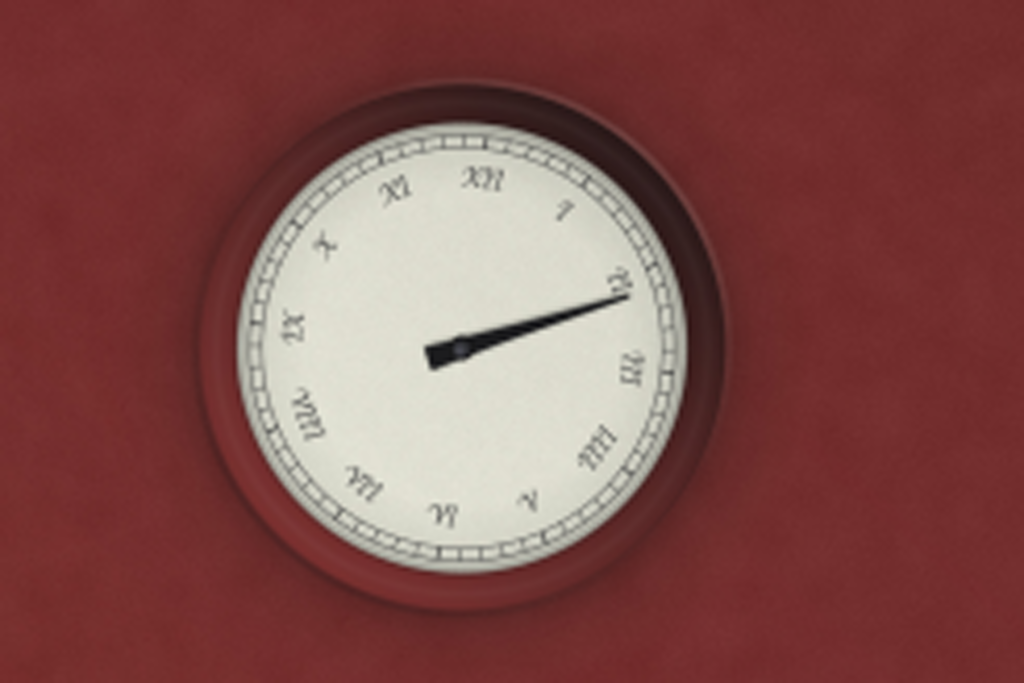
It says 2:11
